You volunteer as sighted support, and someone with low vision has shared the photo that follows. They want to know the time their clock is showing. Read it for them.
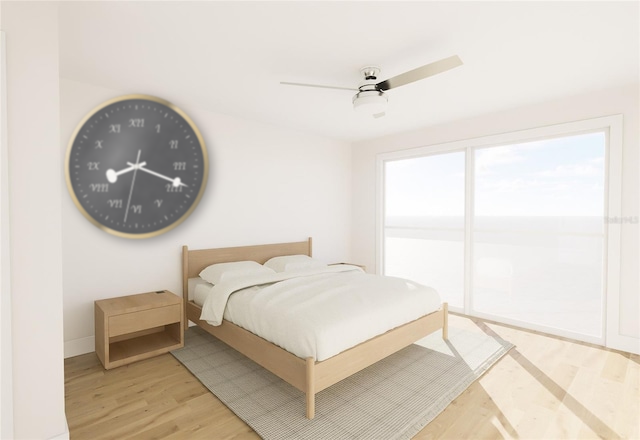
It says 8:18:32
